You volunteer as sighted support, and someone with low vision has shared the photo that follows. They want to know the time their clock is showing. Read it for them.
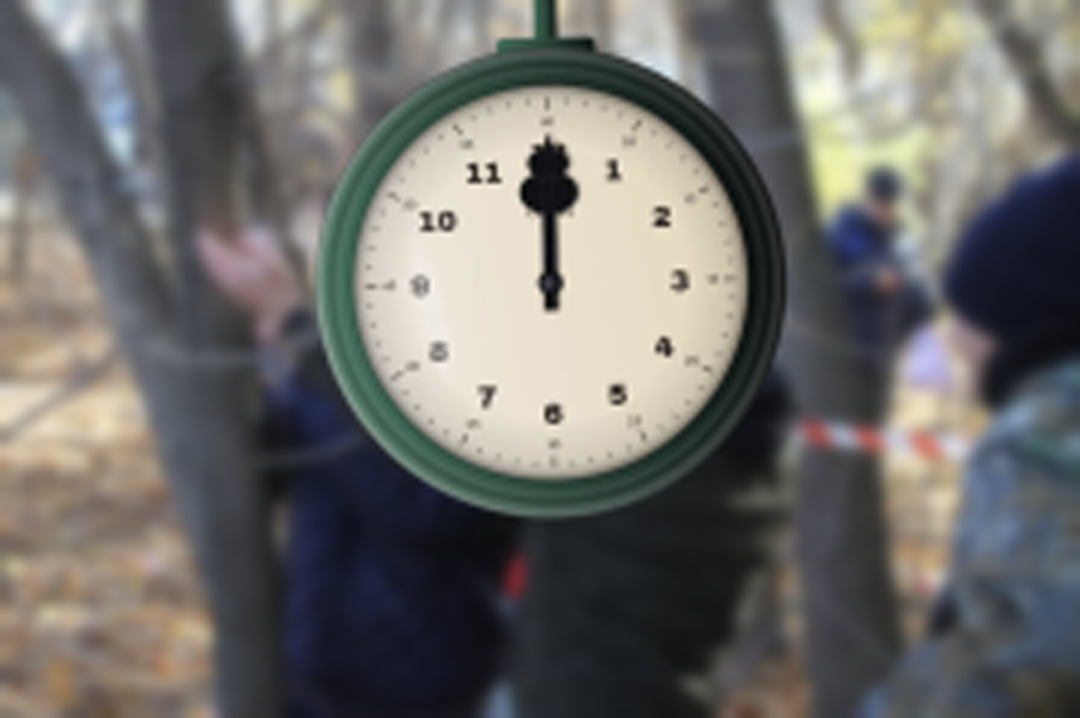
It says 12:00
